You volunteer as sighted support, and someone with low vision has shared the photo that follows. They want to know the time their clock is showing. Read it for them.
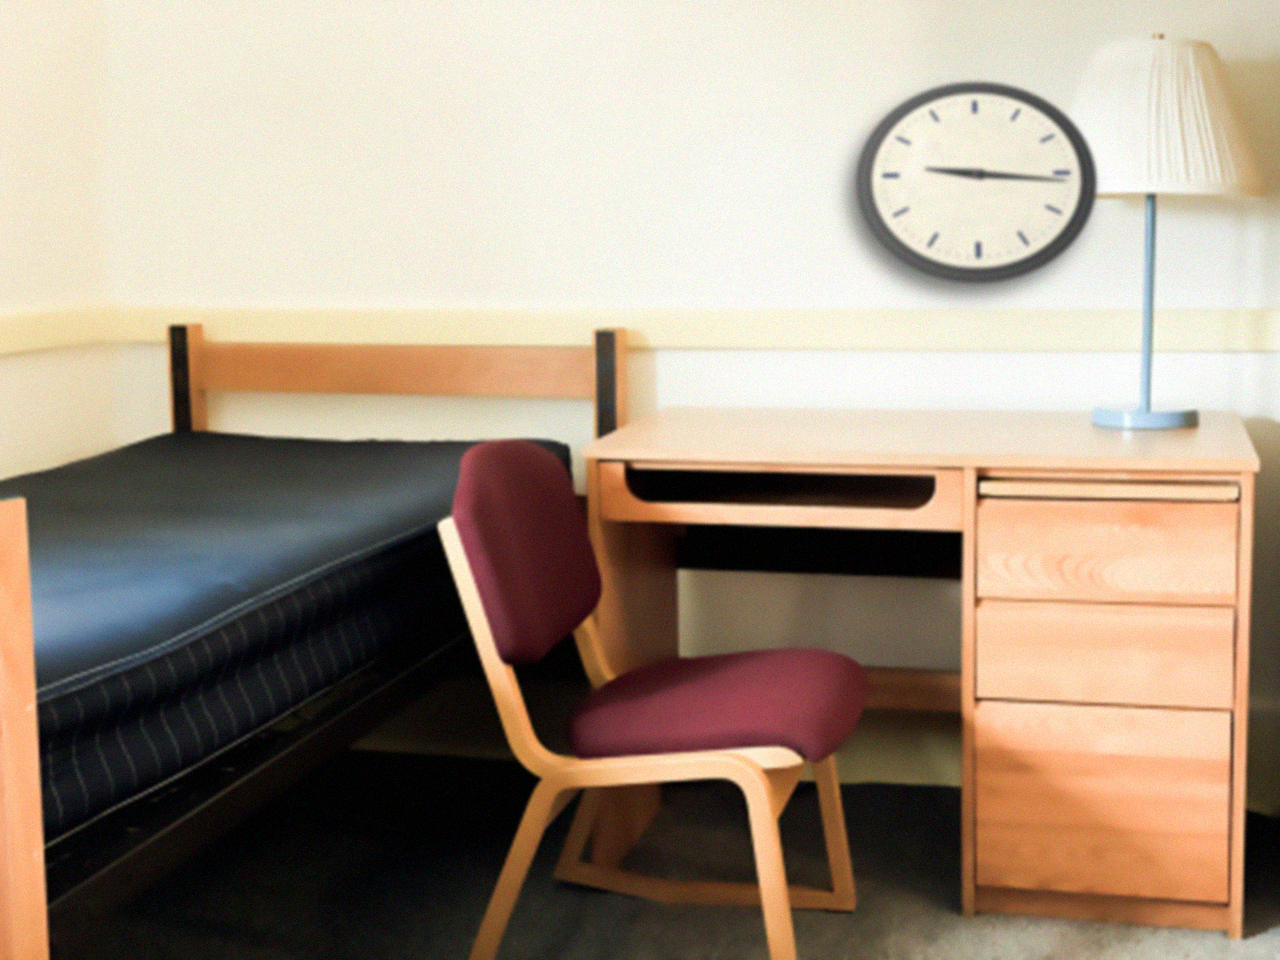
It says 9:16
